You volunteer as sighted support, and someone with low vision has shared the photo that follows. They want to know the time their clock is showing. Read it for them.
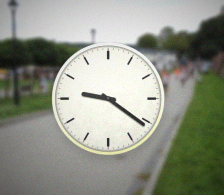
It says 9:21
